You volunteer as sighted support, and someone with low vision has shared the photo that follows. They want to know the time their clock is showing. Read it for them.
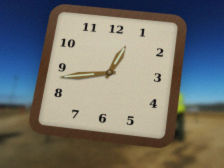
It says 12:43
